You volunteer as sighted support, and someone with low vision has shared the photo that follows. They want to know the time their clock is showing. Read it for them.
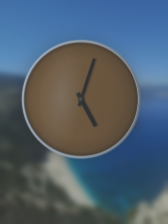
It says 5:03
